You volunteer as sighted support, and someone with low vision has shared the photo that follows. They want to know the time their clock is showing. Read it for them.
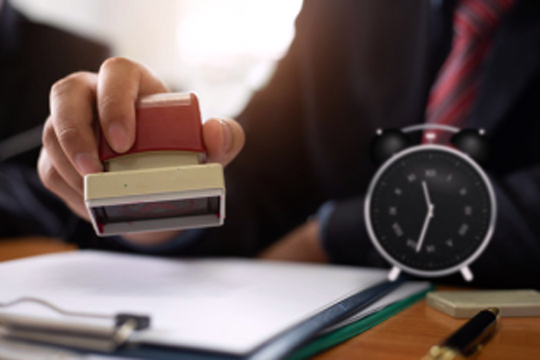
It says 11:33
